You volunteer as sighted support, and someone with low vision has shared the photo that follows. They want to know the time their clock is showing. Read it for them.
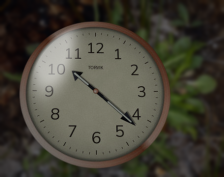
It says 10:22
